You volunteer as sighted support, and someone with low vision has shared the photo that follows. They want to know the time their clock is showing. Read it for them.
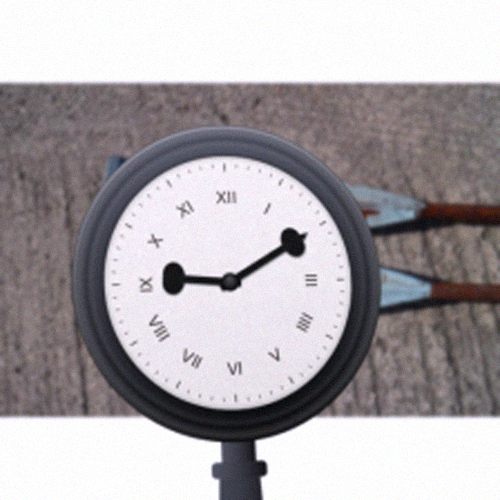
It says 9:10
